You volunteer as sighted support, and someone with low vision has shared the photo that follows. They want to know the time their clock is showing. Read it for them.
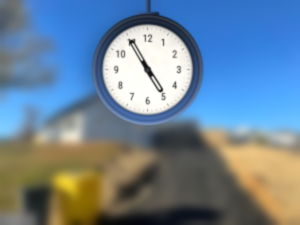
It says 4:55
